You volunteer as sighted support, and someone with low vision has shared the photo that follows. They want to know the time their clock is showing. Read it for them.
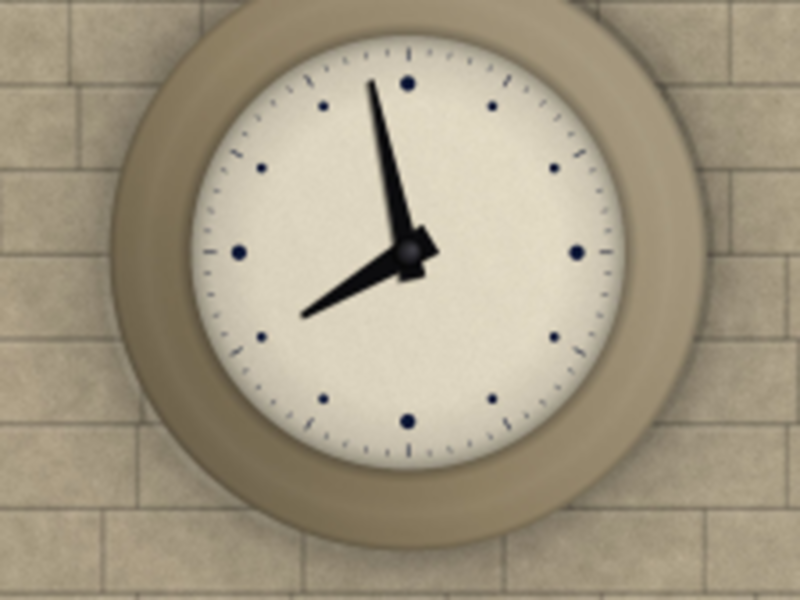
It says 7:58
